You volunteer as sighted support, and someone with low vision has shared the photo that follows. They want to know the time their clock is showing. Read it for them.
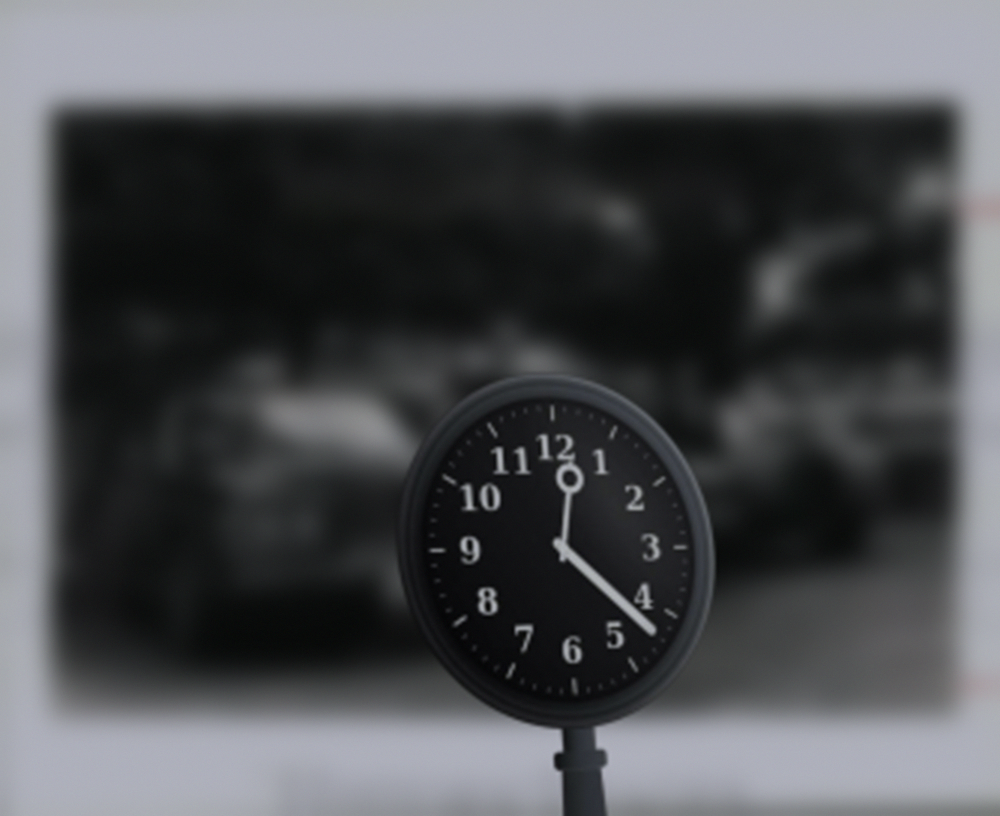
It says 12:22
